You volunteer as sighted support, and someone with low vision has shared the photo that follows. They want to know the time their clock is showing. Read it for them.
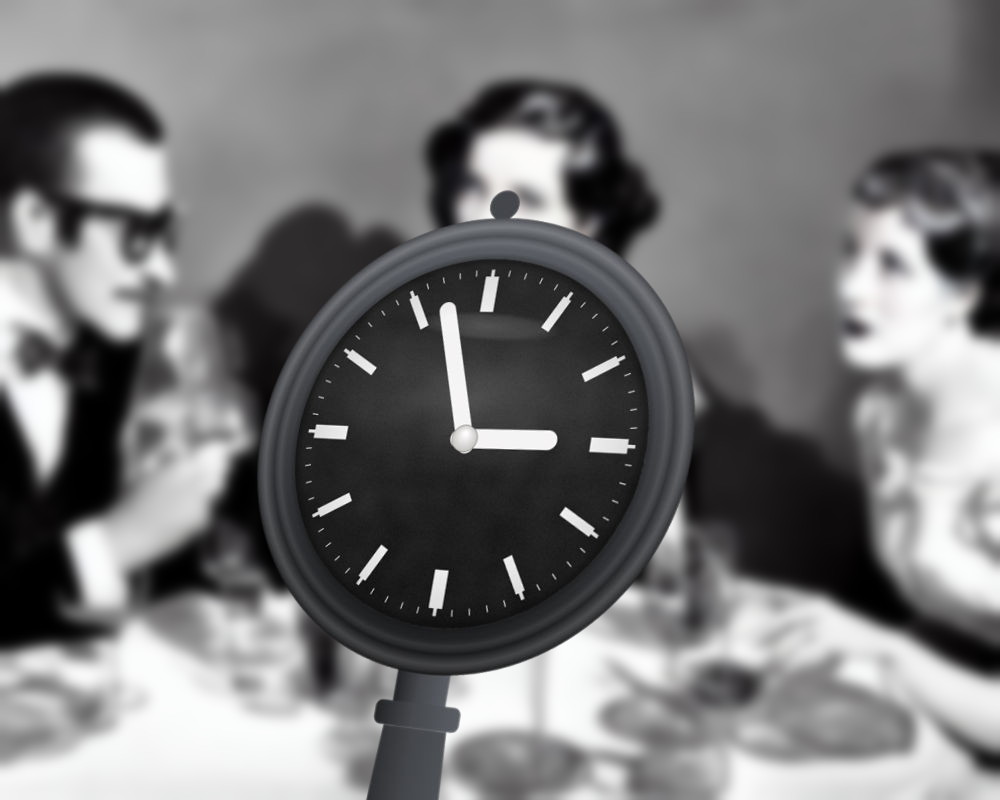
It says 2:57
